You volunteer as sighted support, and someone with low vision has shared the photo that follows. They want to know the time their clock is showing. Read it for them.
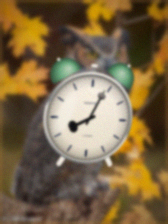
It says 8:04
